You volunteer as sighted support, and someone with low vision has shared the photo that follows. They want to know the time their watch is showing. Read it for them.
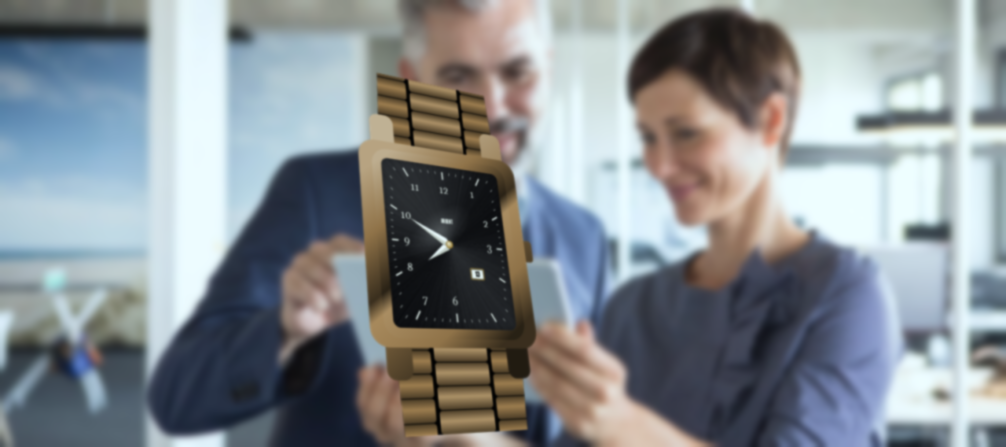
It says 7:50
